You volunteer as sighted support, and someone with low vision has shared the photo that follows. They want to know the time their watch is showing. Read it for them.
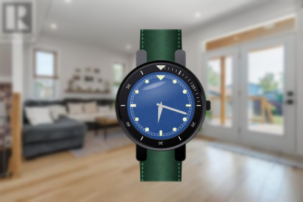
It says 6:18
